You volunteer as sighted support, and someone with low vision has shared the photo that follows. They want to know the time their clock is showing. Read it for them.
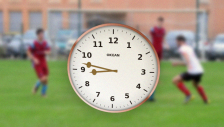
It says 8:47
